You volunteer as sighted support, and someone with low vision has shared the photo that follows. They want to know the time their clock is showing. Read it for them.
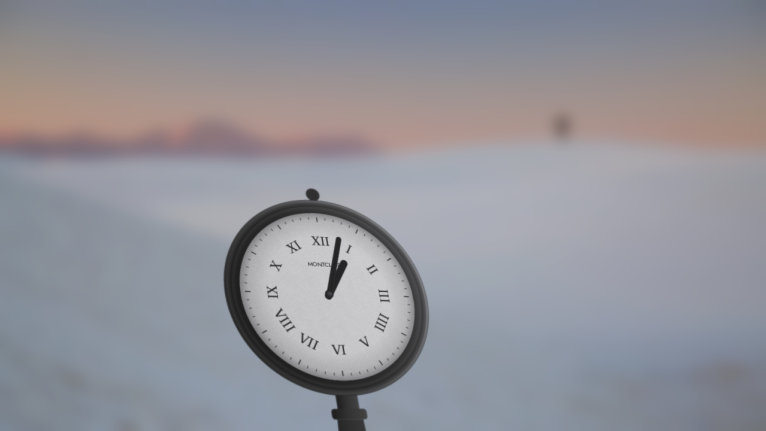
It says 1:03
